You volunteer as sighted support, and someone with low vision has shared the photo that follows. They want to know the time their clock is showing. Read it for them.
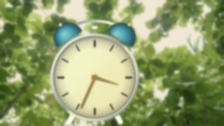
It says 3:34
